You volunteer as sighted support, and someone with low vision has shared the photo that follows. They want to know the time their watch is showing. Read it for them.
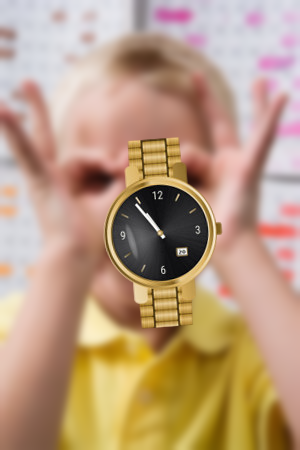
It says 10:54
